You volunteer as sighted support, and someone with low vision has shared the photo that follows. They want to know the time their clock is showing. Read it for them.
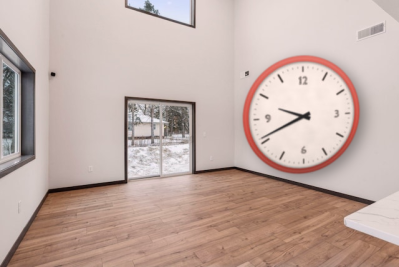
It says 9:41
